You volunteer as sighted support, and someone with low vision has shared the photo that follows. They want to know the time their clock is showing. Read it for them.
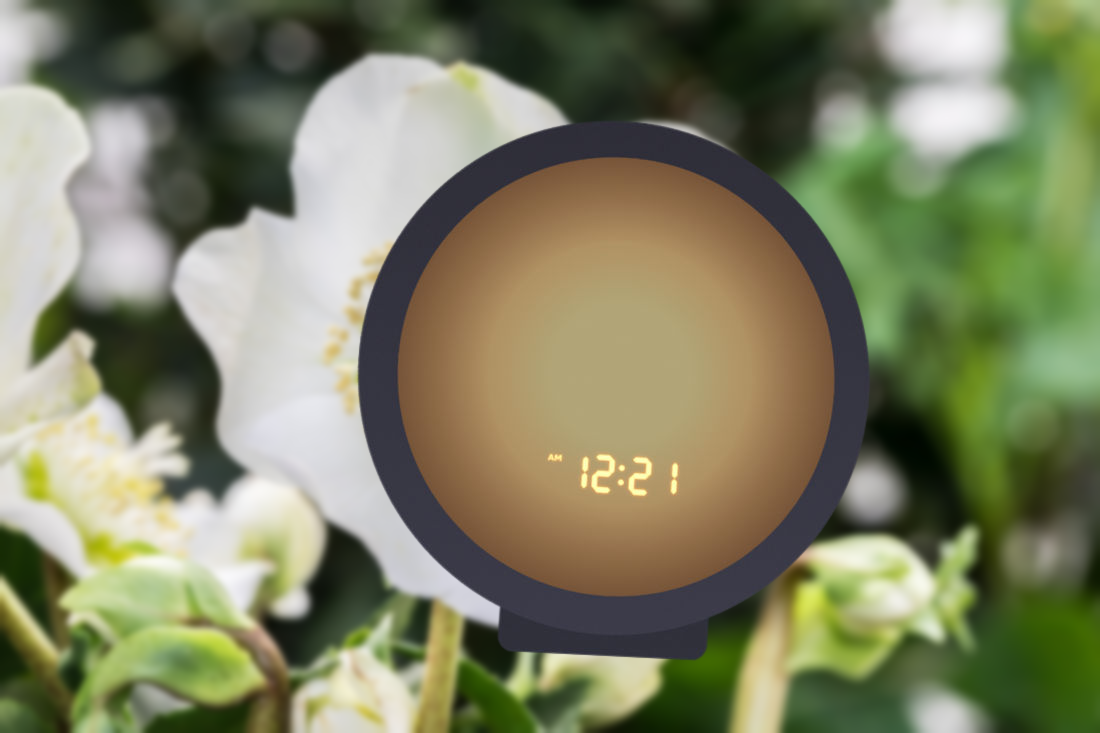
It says 12:21
